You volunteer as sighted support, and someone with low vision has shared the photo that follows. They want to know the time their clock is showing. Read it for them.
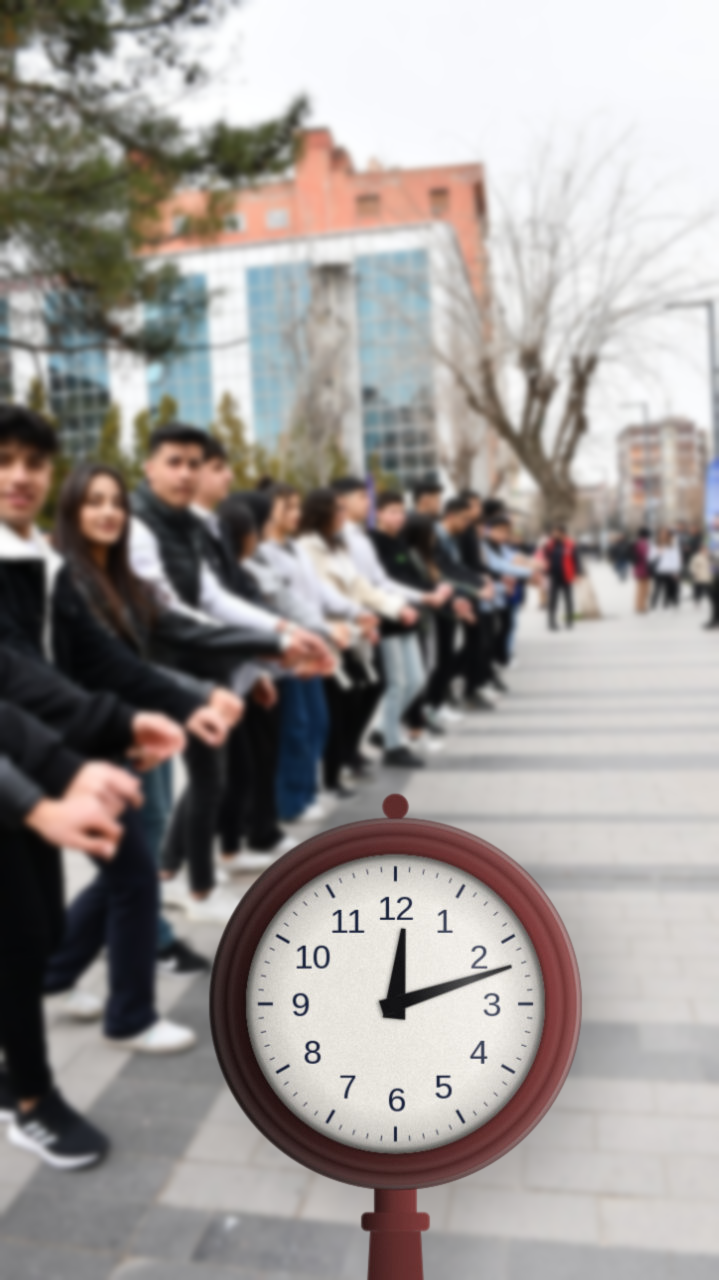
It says 12:12
